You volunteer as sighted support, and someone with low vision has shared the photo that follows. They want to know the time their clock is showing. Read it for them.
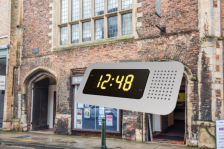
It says 12:48
